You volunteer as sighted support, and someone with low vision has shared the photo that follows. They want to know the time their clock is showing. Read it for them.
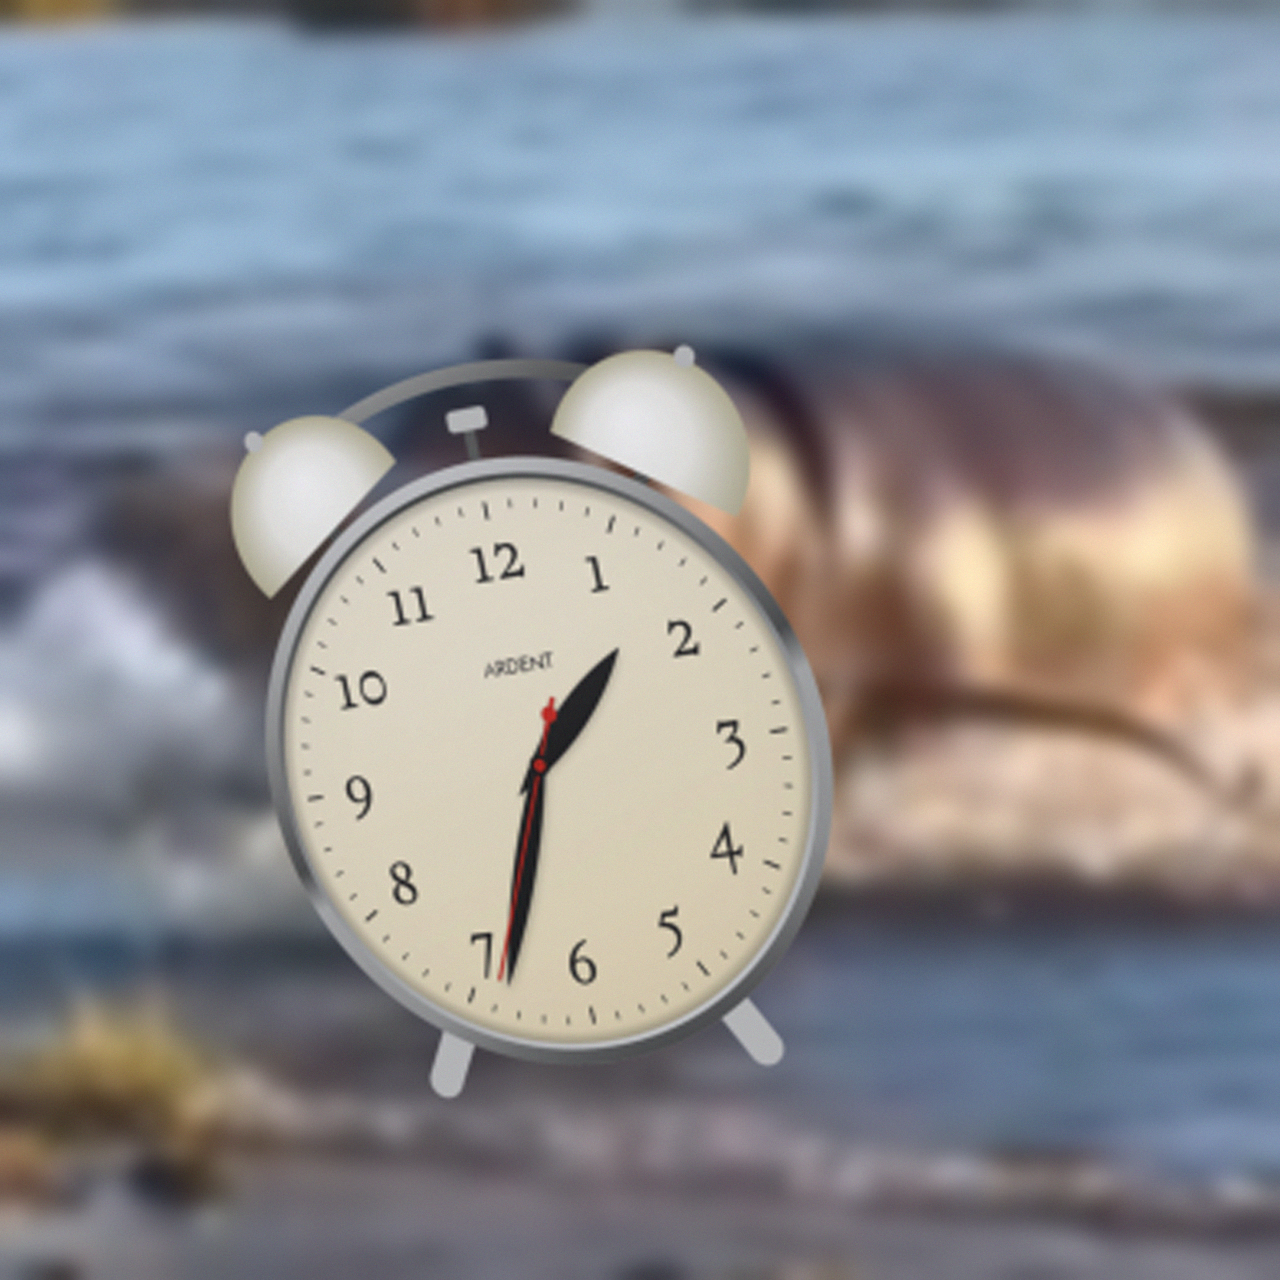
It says 1:33:34
